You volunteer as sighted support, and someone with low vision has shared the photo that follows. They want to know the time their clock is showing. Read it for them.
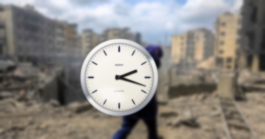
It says 2:18
